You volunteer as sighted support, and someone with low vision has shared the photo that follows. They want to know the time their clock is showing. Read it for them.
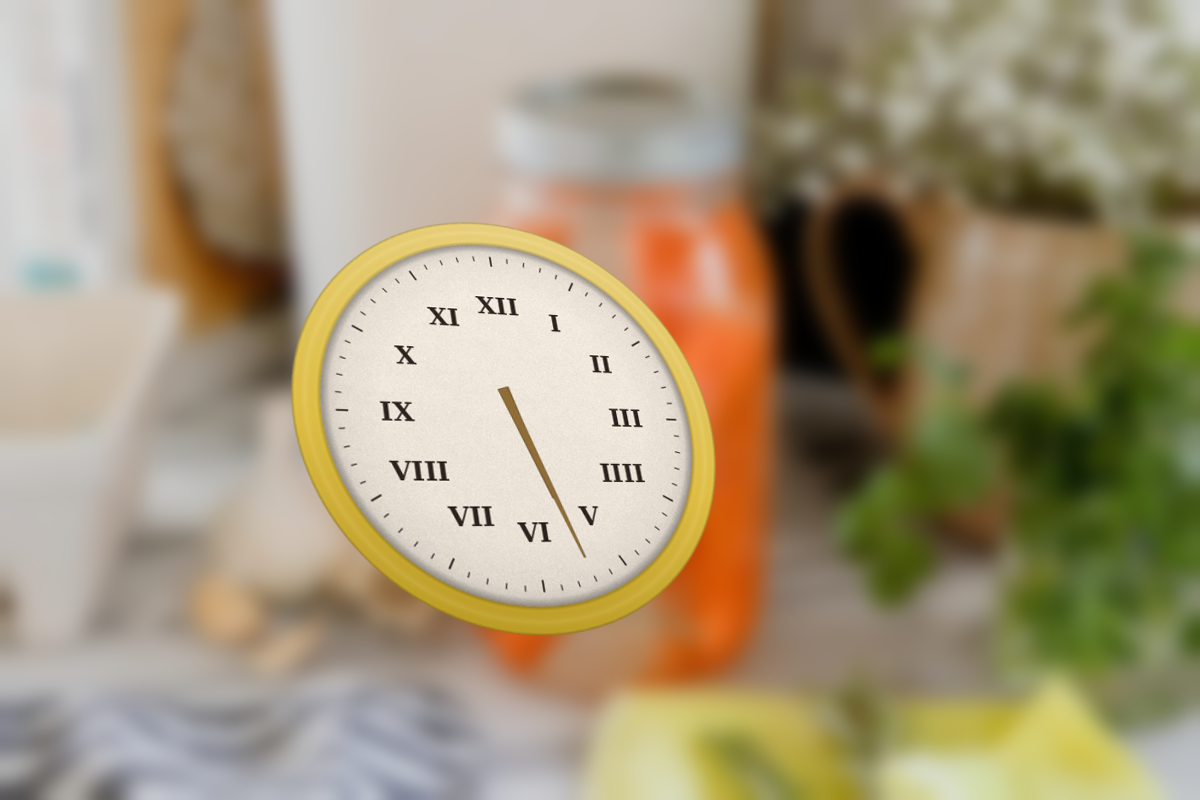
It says 5:27
